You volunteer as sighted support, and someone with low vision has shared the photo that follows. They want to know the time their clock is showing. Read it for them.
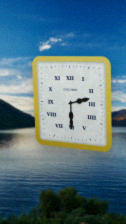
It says 2:30
